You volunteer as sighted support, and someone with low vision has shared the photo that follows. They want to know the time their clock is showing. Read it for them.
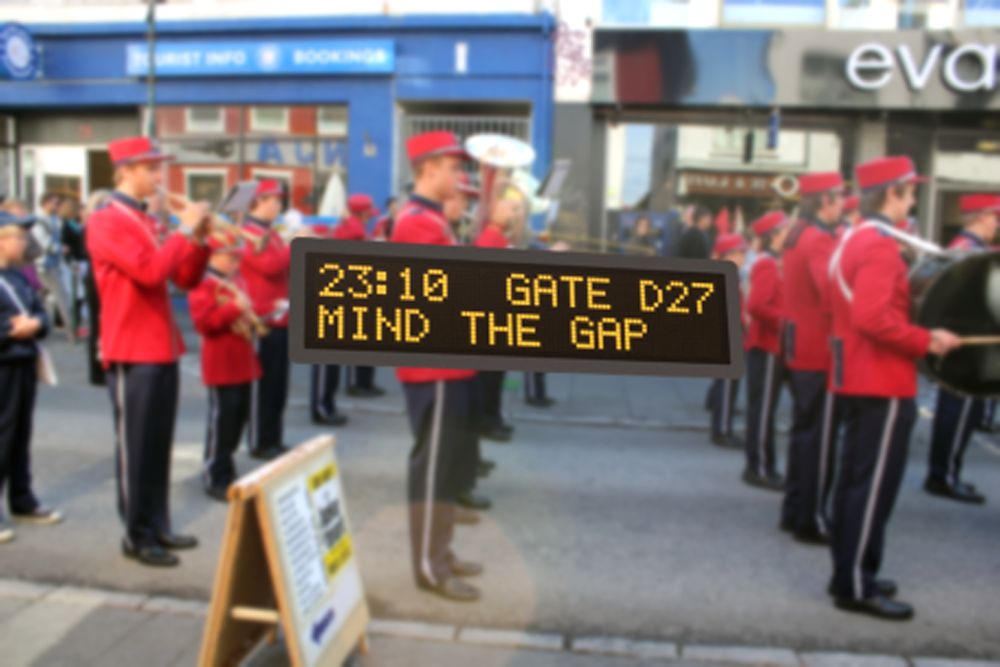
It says 23:10
